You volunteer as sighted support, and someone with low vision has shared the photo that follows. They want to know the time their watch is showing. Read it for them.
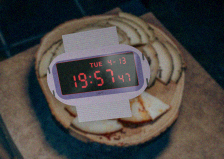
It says 19:57:47
